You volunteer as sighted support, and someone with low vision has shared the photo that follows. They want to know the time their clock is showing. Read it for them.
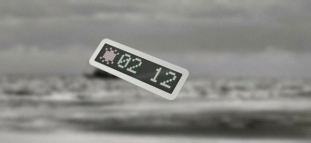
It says 2:12
